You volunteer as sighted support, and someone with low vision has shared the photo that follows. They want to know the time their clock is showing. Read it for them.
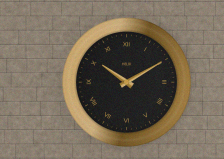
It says 10:10
